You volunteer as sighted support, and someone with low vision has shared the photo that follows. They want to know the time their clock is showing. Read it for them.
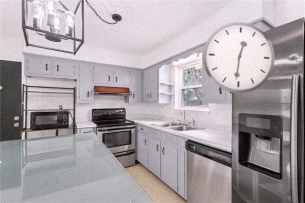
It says 12:31
